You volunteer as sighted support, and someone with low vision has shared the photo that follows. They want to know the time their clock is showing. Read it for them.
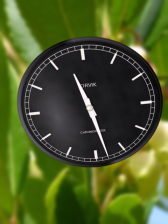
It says 11:28
